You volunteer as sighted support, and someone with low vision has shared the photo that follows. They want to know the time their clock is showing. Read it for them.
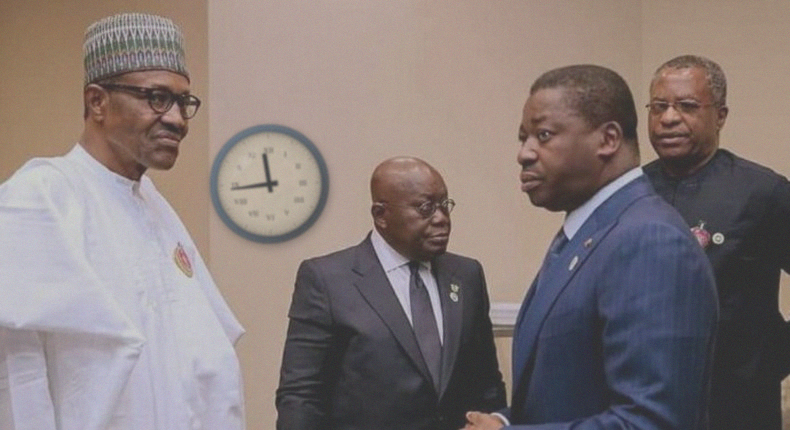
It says 11:44
